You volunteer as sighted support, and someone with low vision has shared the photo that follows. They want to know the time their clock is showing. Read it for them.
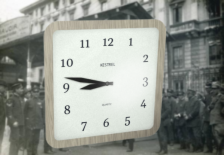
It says 8:47
